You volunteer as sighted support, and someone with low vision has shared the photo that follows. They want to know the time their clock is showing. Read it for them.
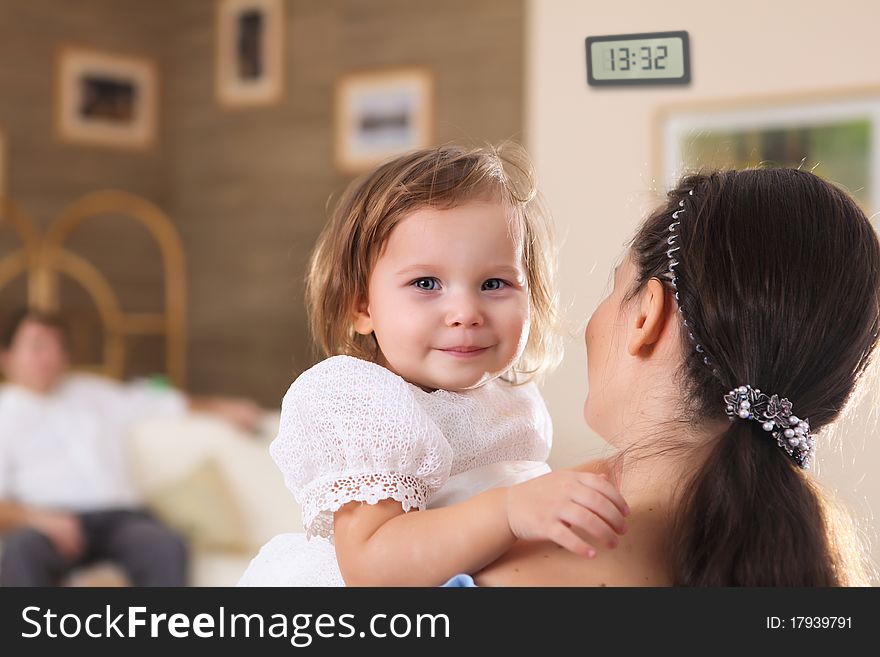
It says 13:32
